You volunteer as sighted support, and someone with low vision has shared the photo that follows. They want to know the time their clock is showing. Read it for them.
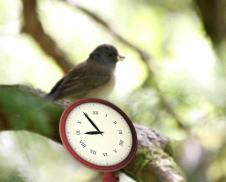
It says 8:55
